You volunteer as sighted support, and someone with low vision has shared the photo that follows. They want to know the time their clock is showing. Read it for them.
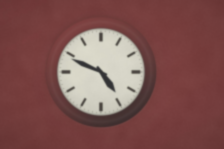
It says 4:49
